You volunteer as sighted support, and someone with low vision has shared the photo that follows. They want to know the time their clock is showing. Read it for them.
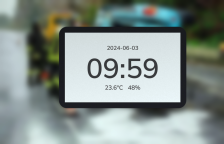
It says 9:59
